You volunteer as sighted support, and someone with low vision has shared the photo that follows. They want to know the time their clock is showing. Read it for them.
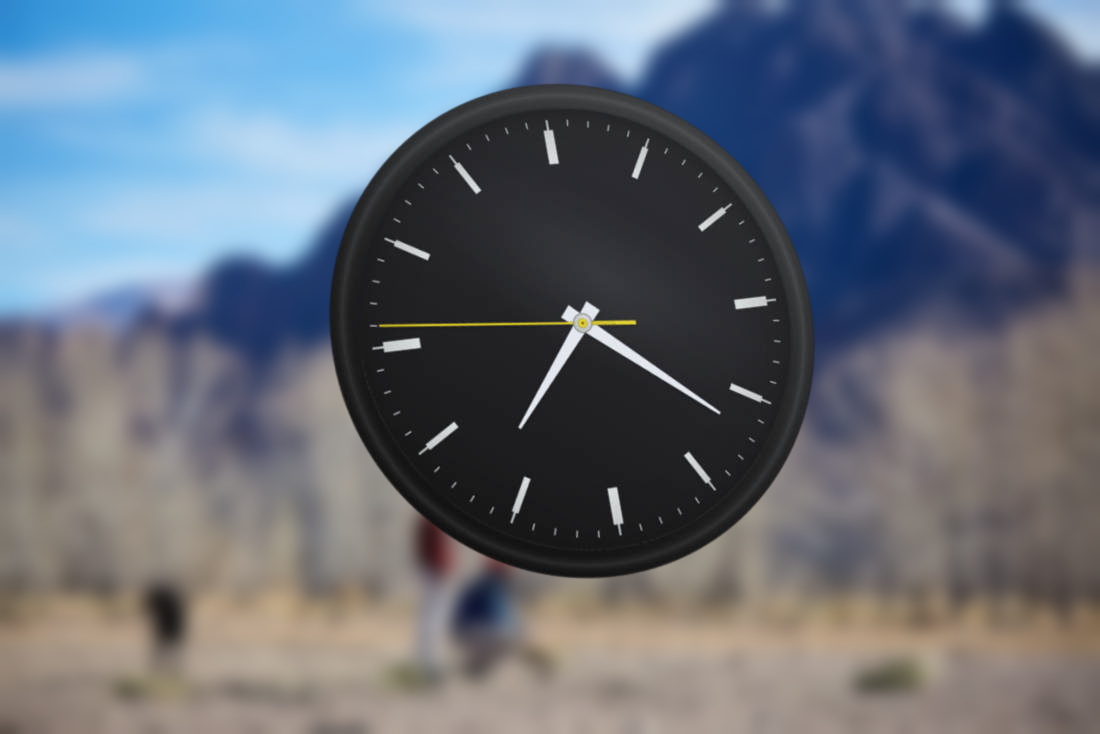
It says 7:21:46
